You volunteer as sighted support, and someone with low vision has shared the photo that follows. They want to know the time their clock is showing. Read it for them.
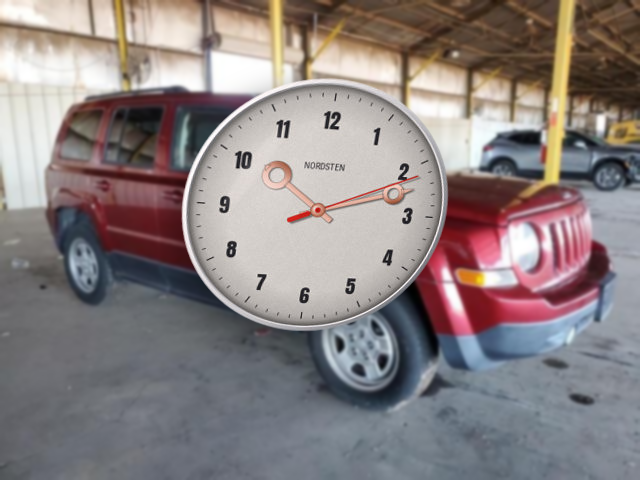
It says 10:12:11
